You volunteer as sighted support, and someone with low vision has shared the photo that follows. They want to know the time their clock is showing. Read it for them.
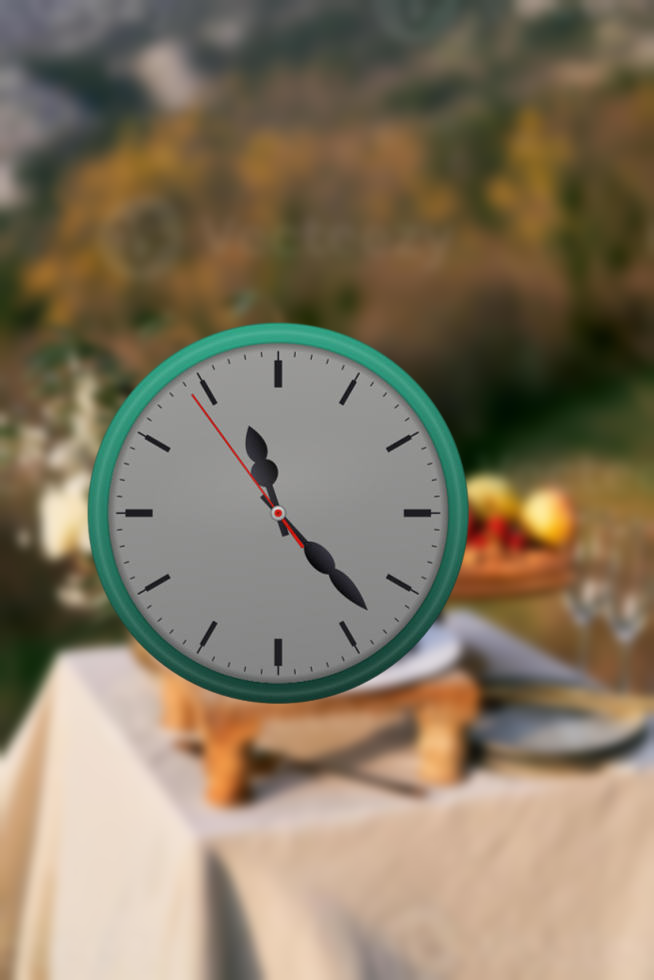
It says 11:22:54
